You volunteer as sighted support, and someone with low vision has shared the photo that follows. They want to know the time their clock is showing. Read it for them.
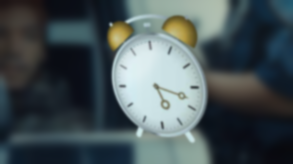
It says 5:18
